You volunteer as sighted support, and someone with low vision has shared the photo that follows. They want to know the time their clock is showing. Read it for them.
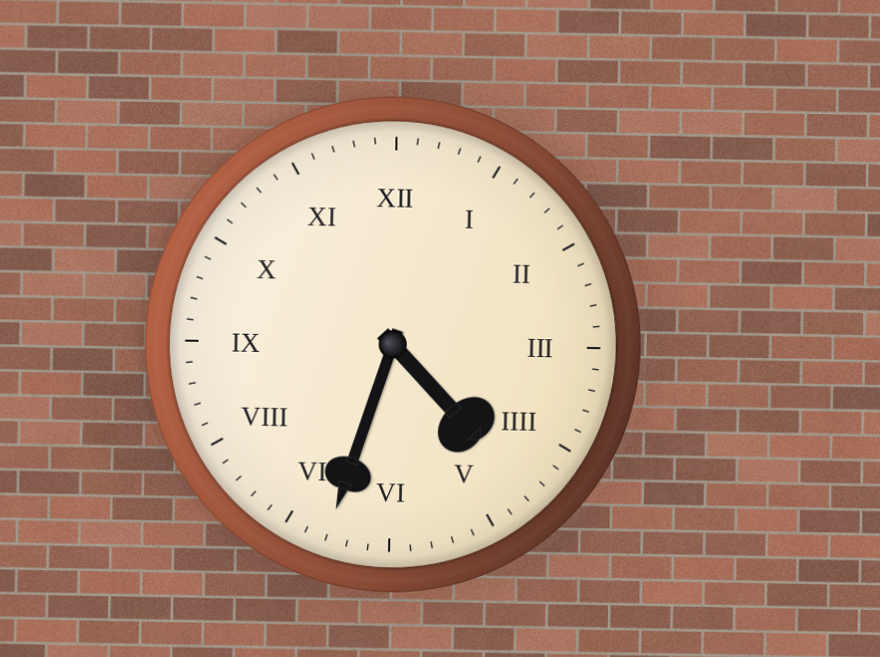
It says 4:33
